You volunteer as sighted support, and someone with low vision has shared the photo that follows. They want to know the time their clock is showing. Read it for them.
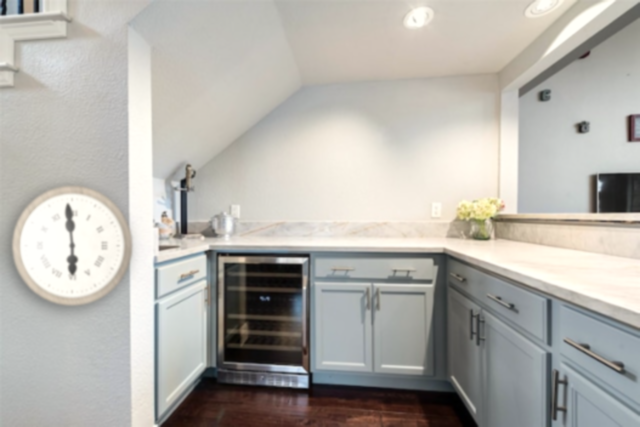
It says 5:59
